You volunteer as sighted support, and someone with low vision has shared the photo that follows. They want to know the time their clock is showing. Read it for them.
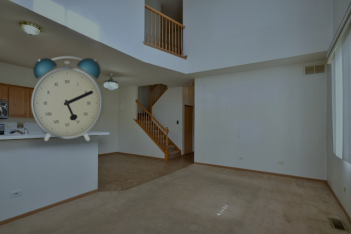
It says 5:11
